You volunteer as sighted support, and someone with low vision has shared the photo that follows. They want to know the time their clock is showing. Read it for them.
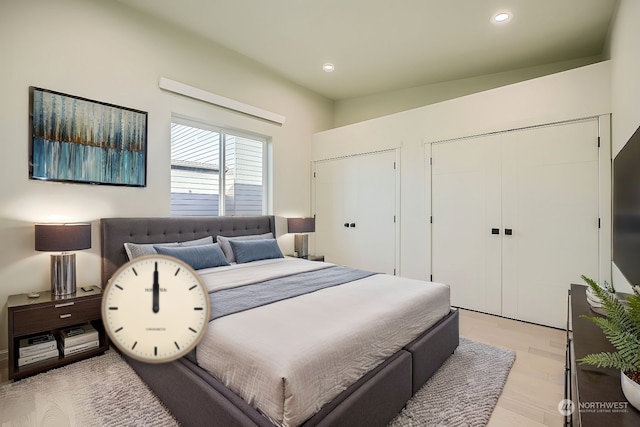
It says 12:00
